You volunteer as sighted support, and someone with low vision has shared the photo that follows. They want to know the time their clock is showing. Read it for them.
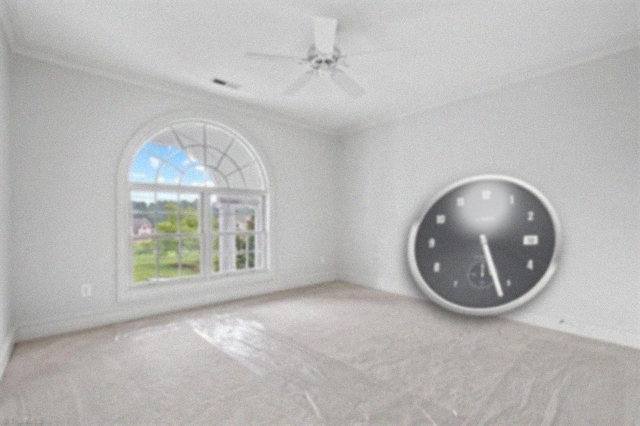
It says 5:27
